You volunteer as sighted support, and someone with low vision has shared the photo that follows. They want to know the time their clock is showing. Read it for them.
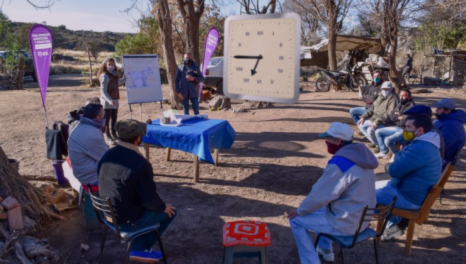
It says 6:45
